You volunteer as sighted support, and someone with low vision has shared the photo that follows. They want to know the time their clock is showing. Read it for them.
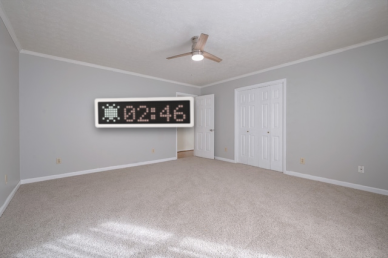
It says 2:46
